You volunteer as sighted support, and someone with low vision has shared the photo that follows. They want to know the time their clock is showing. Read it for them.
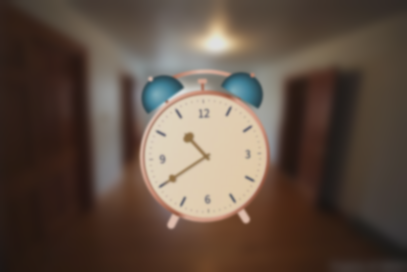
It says 10:40
